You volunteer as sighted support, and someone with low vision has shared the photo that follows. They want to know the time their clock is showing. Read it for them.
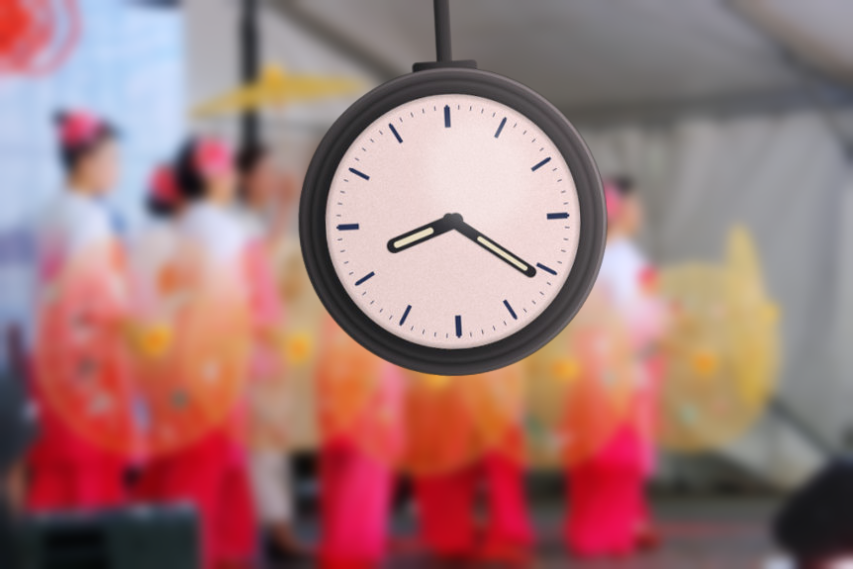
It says 8:21
